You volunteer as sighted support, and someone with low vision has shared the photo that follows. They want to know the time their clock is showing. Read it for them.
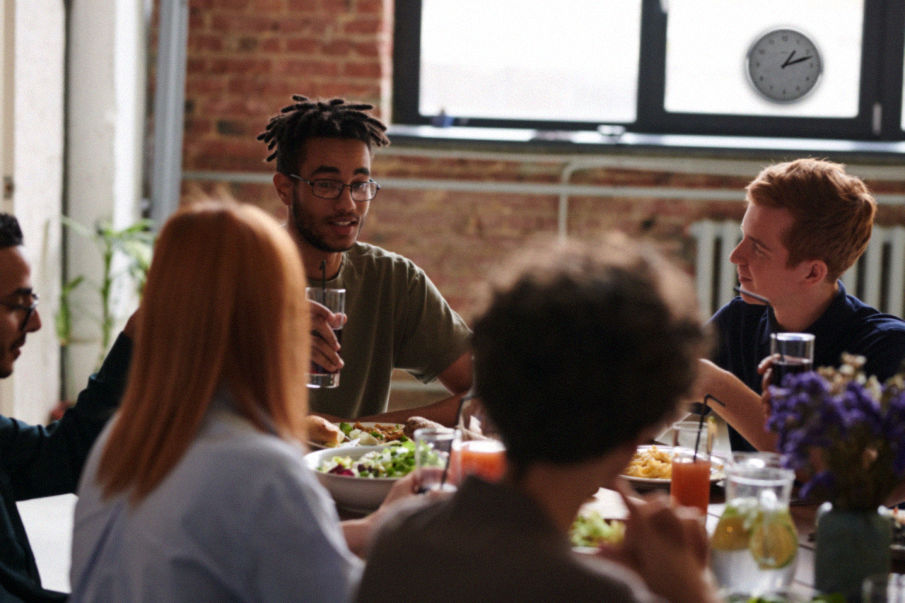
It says 1:12
